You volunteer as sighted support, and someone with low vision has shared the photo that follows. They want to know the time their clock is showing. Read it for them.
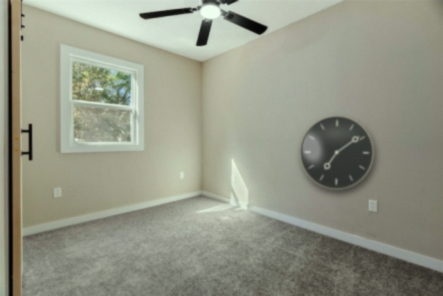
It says 7:09
